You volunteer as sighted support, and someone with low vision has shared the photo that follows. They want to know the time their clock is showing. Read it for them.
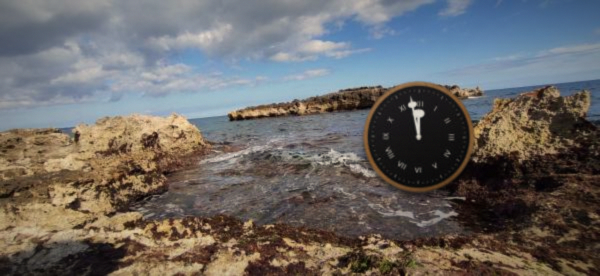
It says 11:58
